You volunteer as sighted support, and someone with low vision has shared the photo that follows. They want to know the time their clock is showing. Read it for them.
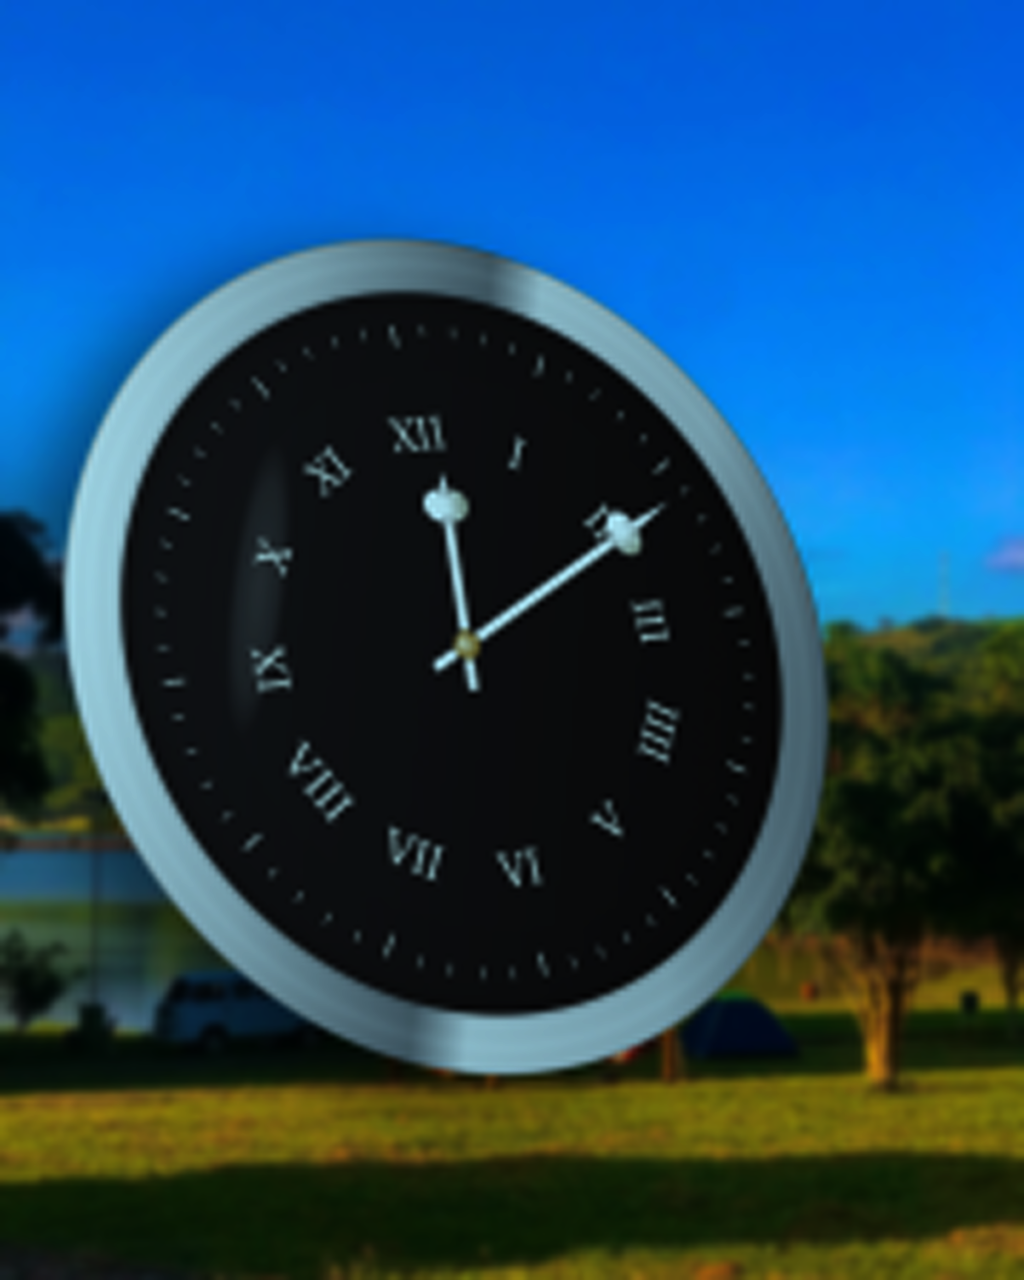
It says 12:11
